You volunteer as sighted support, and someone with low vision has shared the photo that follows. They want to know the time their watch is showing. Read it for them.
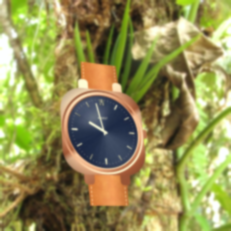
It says 9:58
